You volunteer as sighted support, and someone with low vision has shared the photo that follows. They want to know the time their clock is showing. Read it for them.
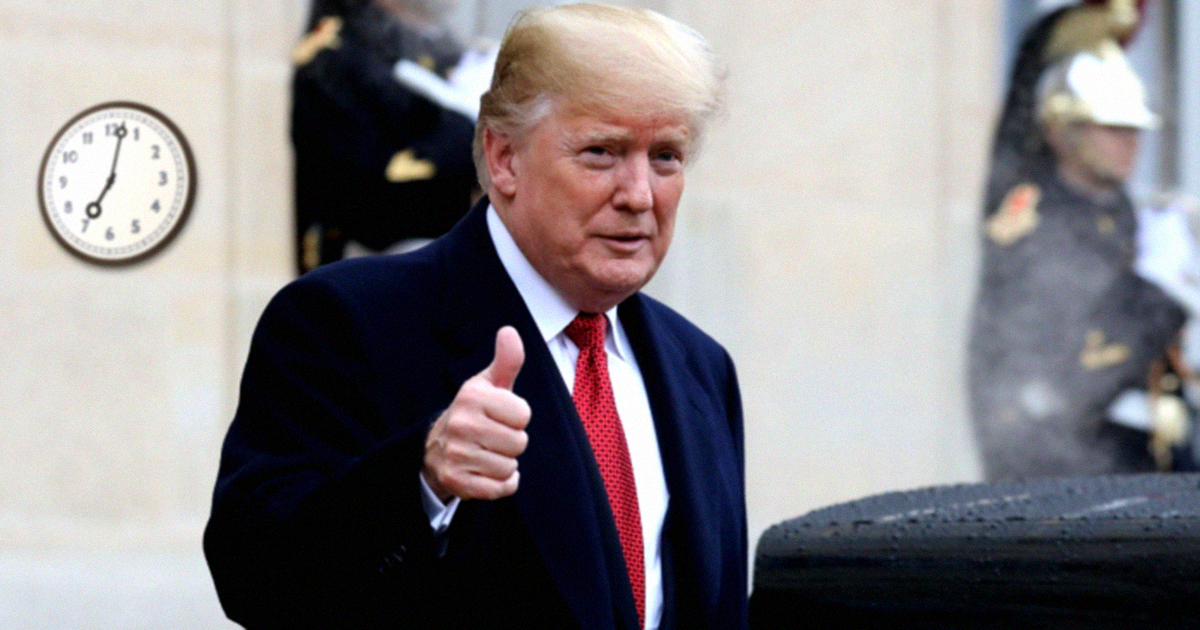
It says 7:02
